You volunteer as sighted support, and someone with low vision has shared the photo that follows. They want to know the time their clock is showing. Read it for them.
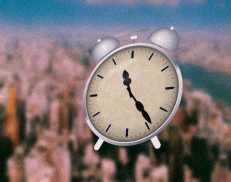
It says 11:24
